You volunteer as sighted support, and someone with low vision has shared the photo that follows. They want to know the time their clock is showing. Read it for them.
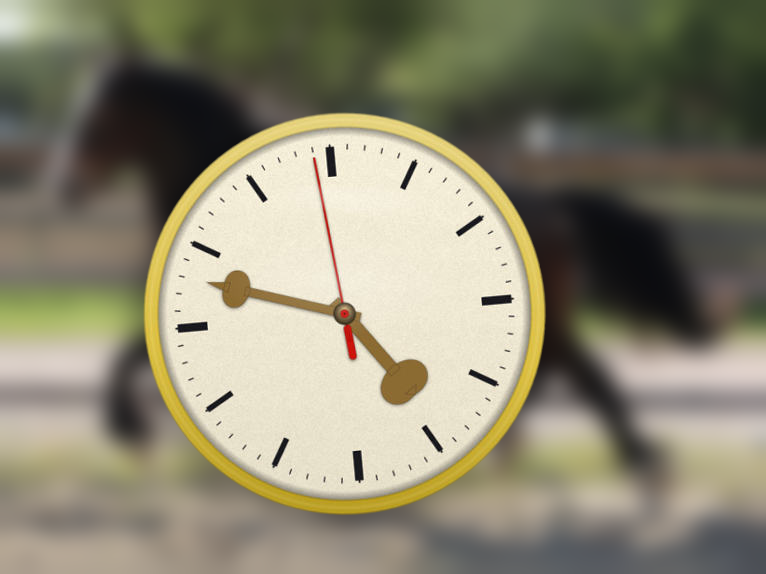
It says 4:47:59
